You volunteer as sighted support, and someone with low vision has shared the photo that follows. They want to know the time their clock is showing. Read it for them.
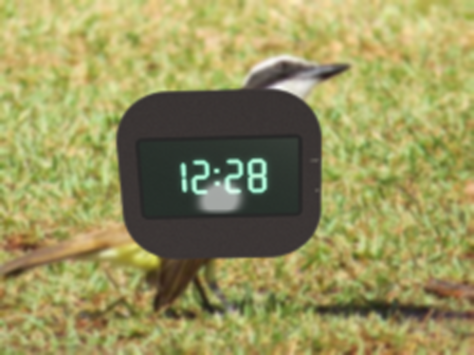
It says 12:28
